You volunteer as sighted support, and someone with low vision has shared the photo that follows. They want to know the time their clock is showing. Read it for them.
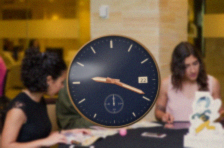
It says 9:19
